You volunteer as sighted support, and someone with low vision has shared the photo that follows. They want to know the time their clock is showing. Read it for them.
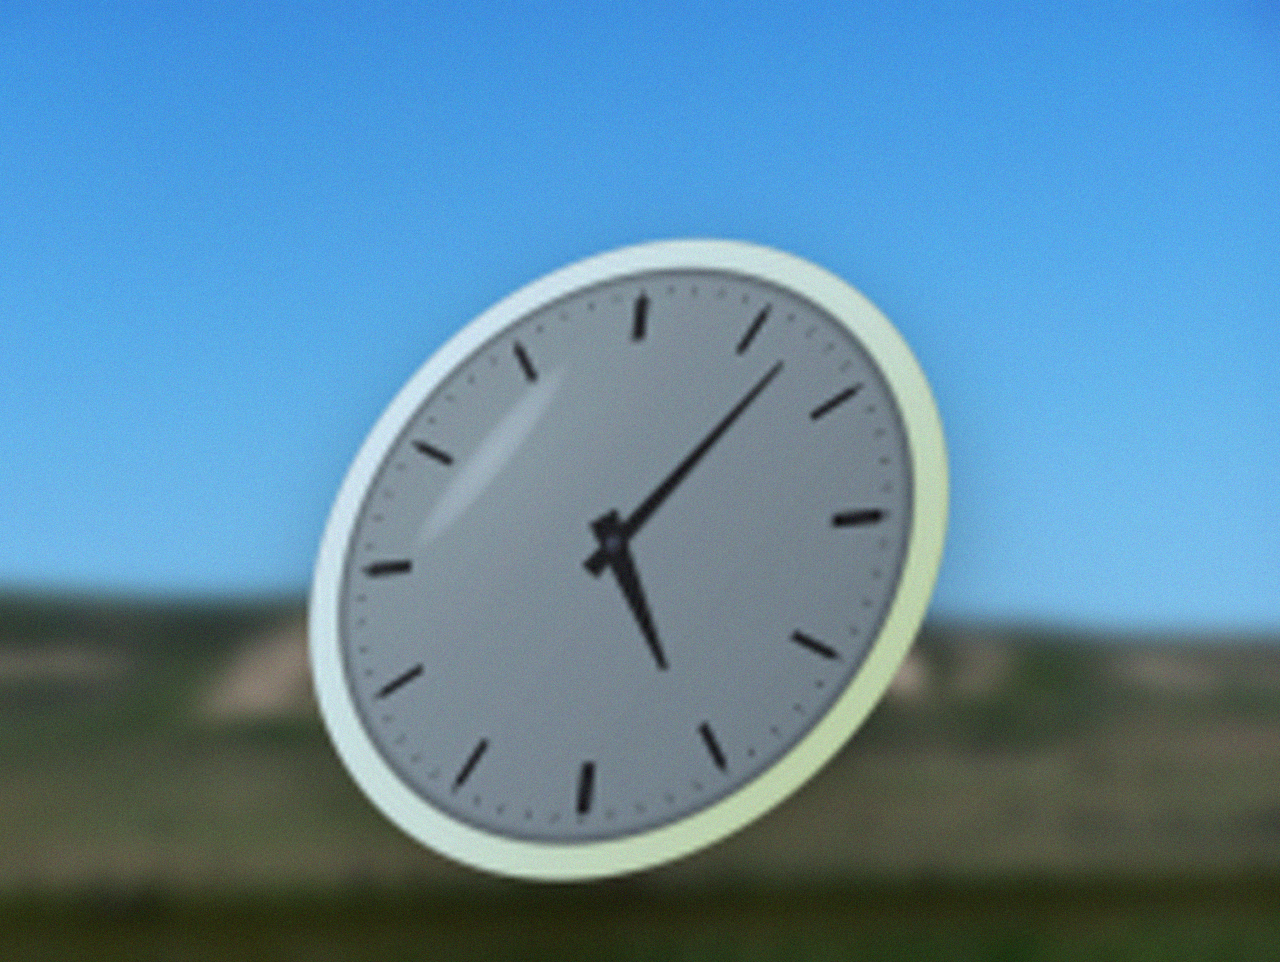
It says 5:07
